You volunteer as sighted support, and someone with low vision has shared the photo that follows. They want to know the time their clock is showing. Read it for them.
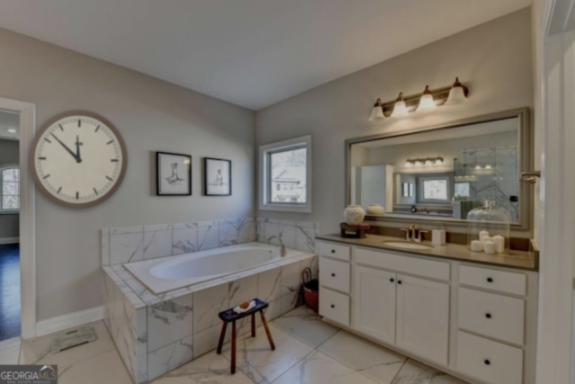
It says 11:52
